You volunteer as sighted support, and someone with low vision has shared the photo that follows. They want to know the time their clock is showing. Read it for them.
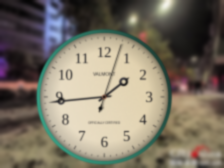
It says 1:44:03
